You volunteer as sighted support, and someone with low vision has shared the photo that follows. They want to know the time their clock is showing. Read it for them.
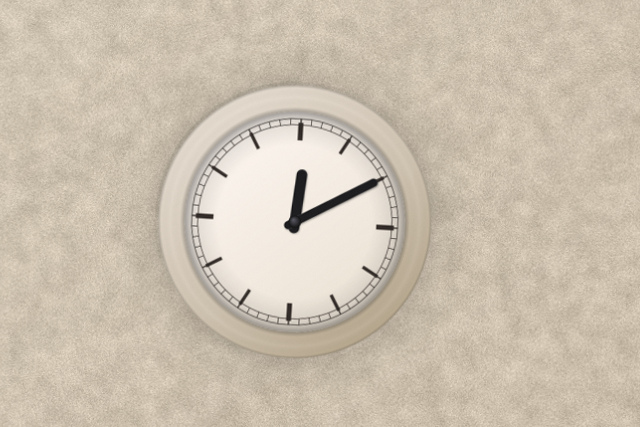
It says 12:10
